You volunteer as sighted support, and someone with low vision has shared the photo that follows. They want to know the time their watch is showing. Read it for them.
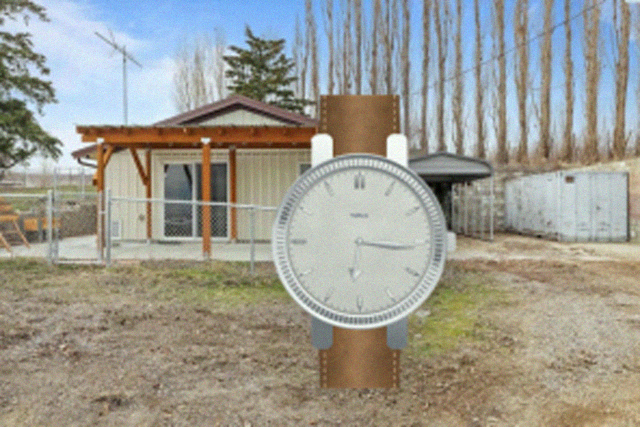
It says 6:16
